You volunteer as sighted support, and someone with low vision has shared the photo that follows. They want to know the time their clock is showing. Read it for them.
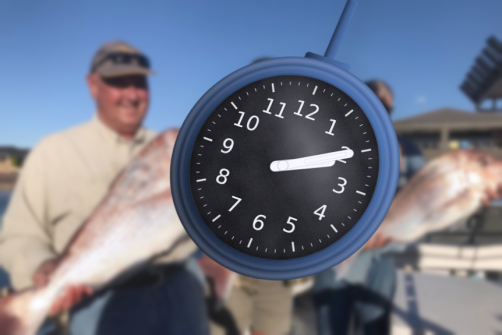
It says 2:10
